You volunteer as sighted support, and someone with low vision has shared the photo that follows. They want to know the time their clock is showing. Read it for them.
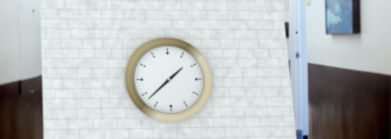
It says 1:38
